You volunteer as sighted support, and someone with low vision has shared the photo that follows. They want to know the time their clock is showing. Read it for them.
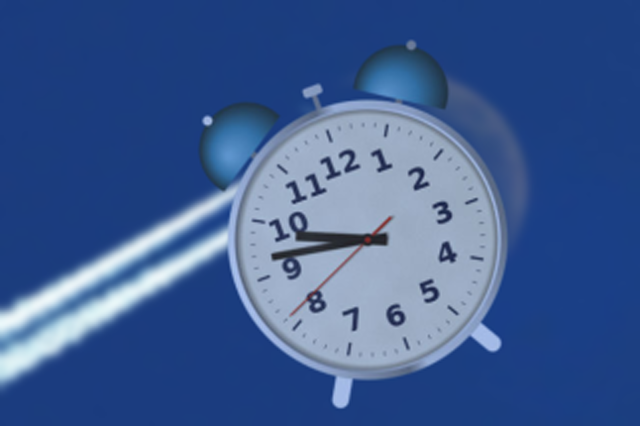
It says 9:46:41
